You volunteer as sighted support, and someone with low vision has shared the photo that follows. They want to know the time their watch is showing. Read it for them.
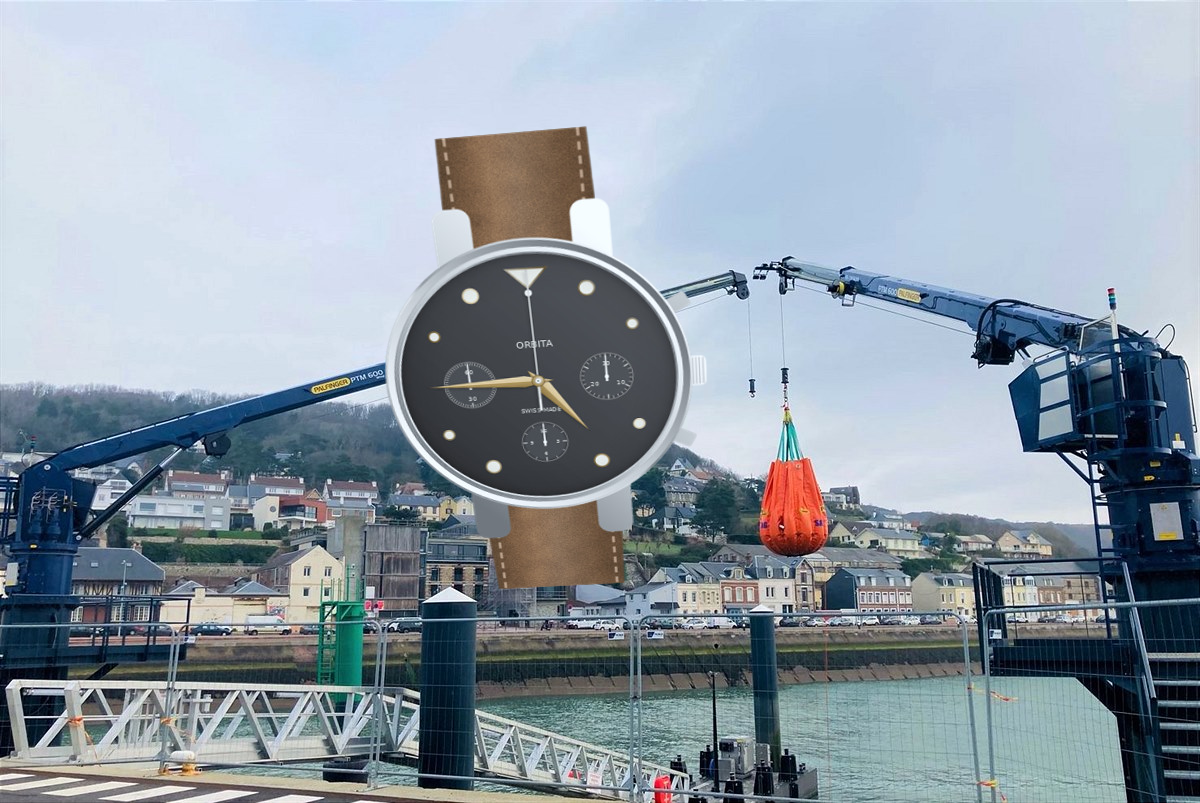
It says 4:45
